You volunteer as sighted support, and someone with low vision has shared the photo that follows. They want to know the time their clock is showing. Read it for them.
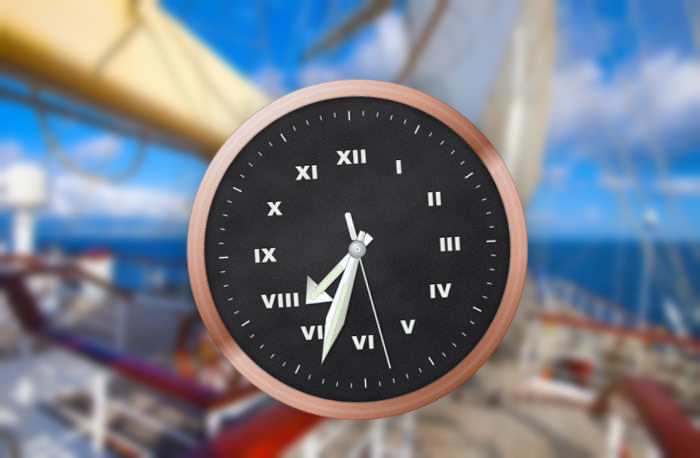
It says 7:33:28
